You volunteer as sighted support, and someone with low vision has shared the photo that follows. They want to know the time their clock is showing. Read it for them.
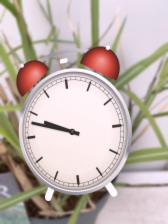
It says 9:48
